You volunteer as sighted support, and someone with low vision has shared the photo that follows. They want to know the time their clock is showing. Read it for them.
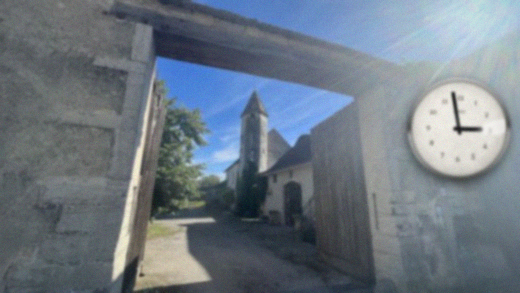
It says 2:58
